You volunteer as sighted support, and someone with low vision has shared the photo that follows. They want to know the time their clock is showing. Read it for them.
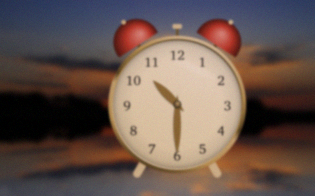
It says 10:30
